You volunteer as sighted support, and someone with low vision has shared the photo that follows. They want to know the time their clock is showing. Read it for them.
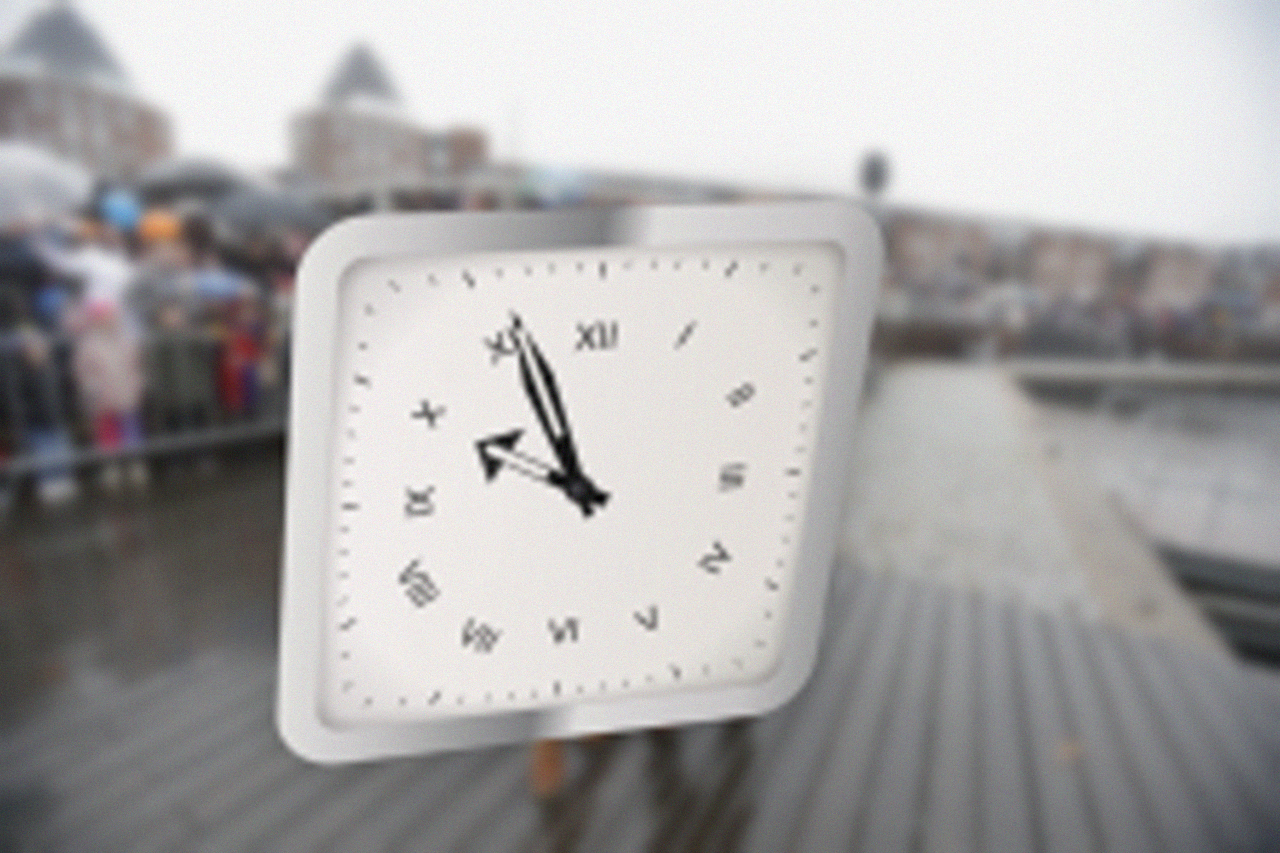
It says 9:56
